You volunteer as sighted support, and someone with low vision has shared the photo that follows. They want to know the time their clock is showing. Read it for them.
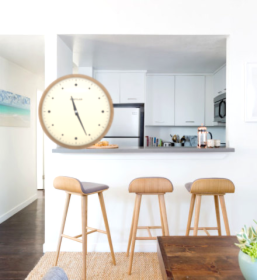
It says 11:26
